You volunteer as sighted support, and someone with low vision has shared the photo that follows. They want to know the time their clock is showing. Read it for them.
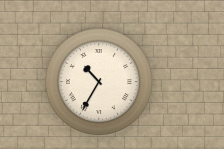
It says 10:35
